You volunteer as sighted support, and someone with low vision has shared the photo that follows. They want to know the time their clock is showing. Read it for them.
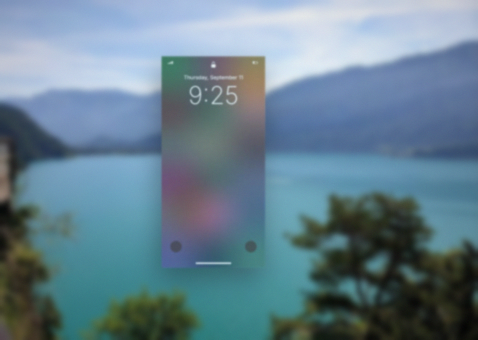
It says 9:25
